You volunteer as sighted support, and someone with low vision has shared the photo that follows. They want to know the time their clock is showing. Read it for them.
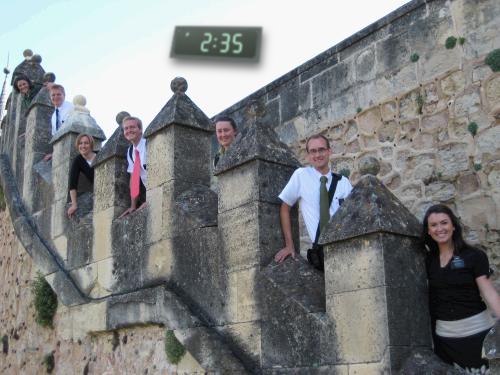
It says 2:35
